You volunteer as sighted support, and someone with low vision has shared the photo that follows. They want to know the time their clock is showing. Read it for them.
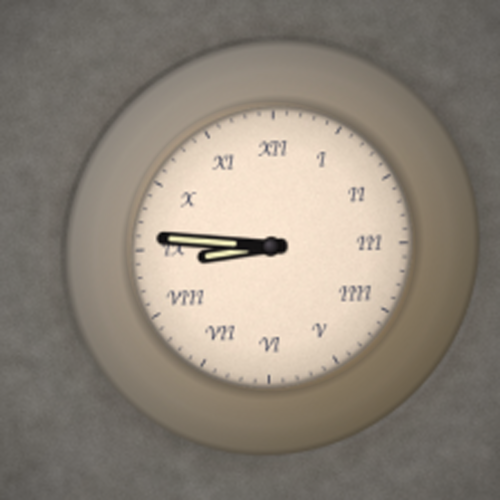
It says 8:46
